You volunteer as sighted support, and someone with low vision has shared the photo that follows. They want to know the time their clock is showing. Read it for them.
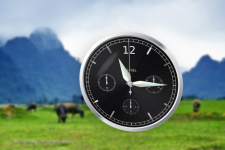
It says 11:15
